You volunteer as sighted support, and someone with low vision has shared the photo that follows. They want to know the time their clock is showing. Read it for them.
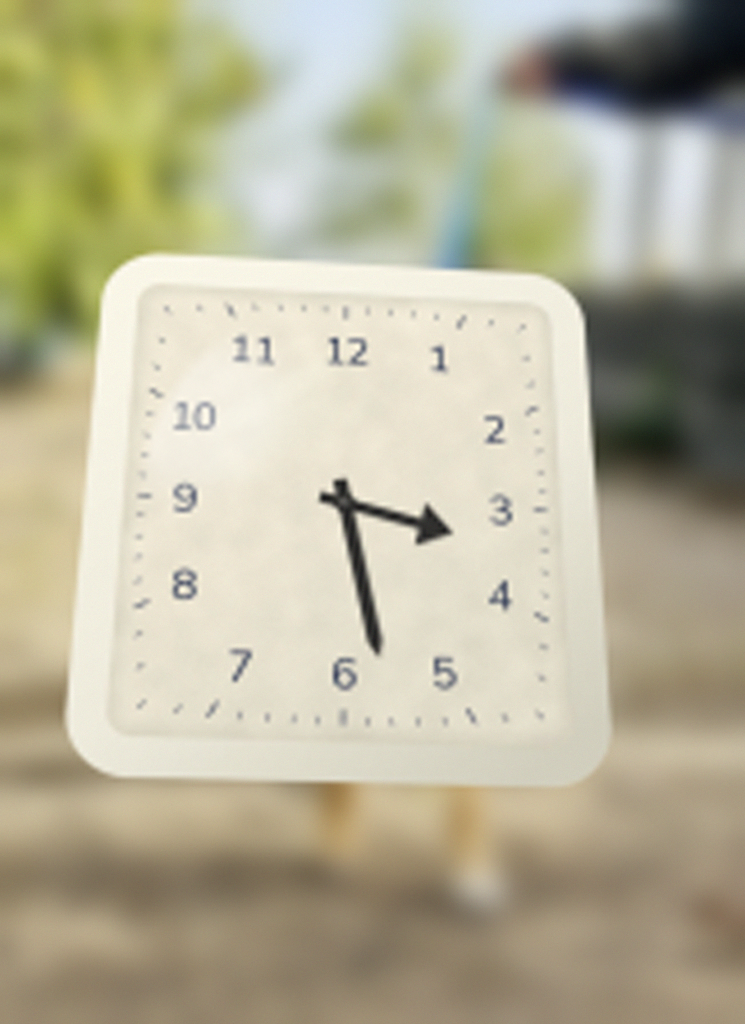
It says 3:28
